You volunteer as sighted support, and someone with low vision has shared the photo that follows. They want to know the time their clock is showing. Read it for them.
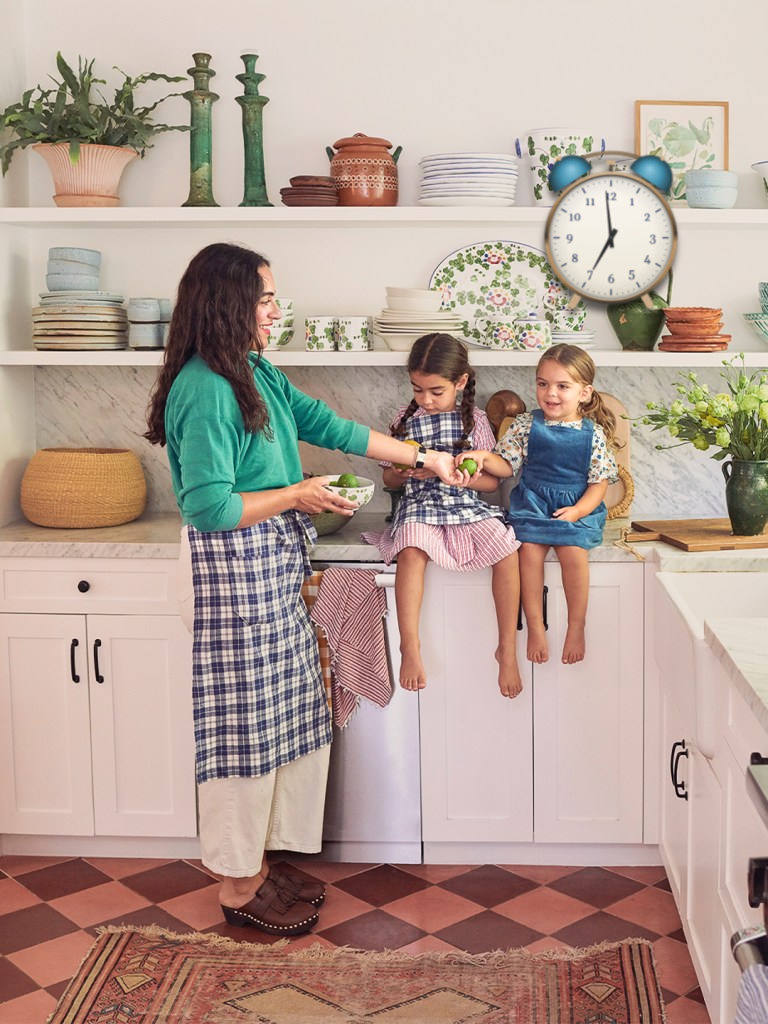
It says 6:59
